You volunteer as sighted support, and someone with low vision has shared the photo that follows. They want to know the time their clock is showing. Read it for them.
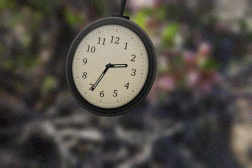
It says 2:34
